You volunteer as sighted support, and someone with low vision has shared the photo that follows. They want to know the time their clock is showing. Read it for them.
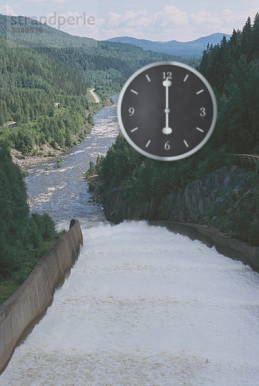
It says 6:00
